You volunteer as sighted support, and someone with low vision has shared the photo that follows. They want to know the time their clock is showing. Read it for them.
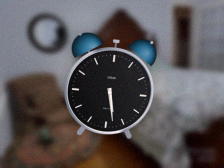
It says 5:28
